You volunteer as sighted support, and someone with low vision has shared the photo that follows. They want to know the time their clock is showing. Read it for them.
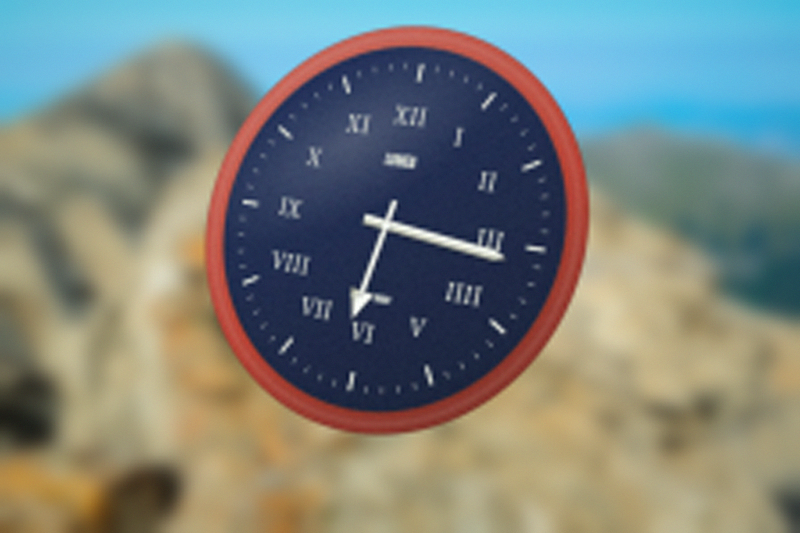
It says 6:16
